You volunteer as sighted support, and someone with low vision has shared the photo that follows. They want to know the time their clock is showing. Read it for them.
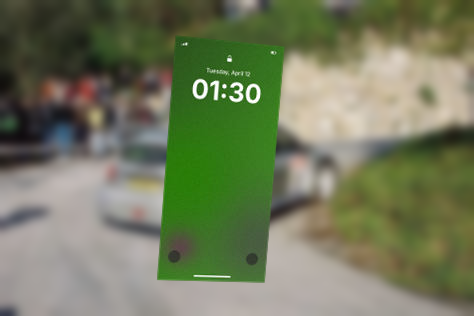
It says 1:30
